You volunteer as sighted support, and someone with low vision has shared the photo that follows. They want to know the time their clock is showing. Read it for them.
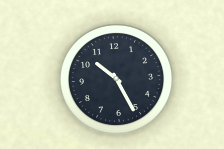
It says 10:26
